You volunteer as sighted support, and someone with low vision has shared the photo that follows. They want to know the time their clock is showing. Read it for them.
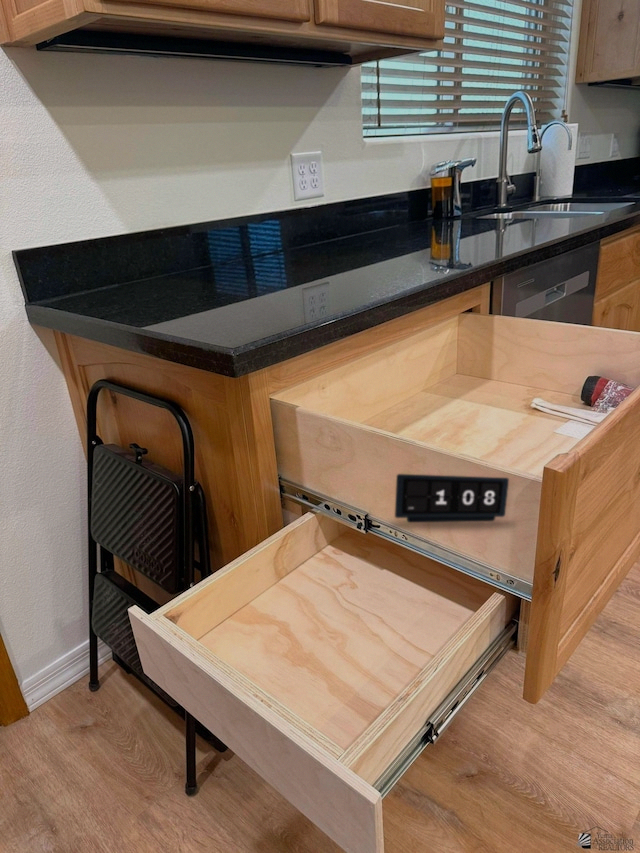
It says 1:08
